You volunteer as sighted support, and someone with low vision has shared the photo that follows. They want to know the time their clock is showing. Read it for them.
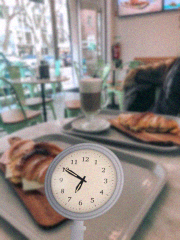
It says 6:50
